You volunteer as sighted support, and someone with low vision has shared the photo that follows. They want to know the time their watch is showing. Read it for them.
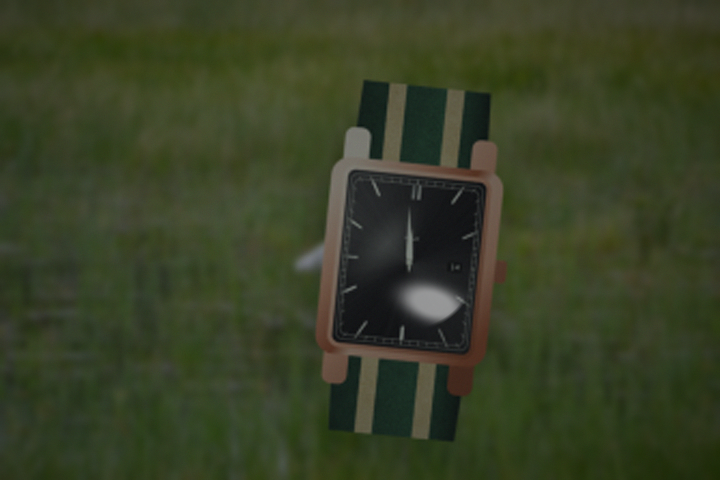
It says 11:59
